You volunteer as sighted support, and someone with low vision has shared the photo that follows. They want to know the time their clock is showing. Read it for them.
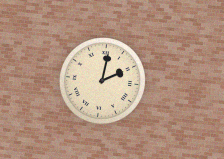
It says 2:01
